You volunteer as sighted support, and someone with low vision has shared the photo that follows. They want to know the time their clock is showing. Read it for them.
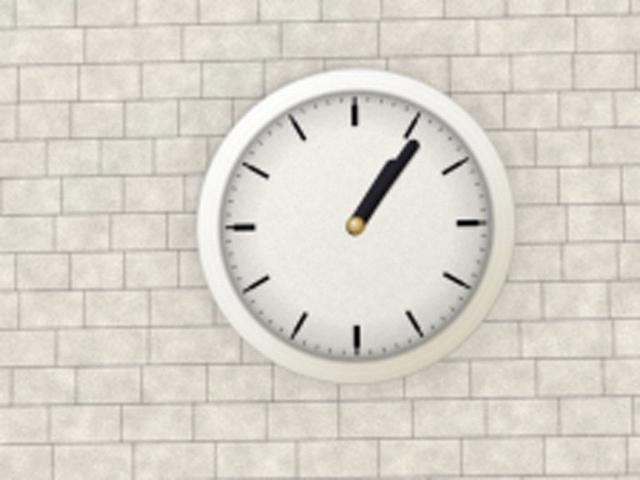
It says 1:06
